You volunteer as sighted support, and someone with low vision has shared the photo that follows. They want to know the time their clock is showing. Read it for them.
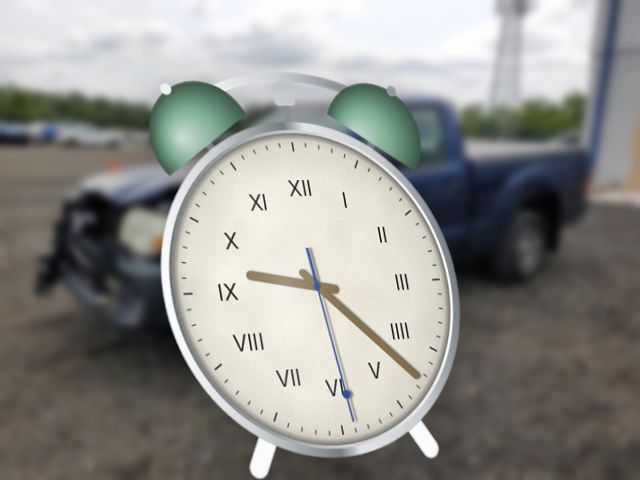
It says 9:22:29
